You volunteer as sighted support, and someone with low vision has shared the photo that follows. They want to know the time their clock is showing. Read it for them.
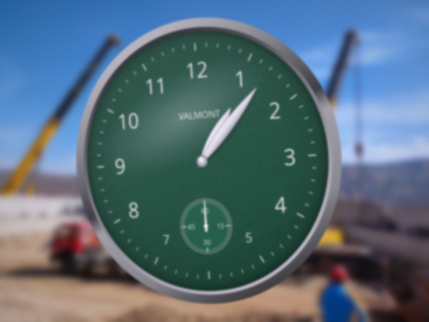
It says 1:07
